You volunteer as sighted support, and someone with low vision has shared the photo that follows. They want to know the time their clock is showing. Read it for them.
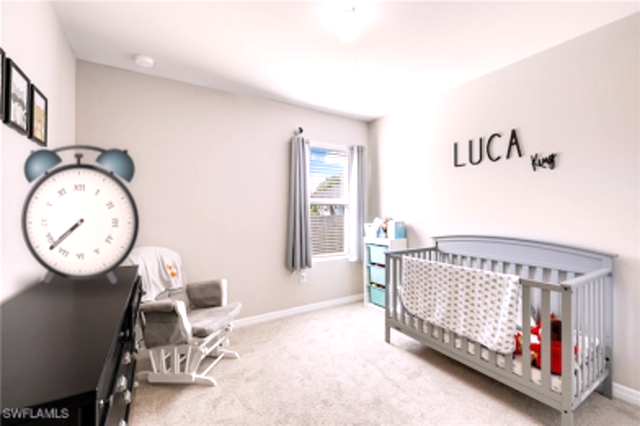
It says 7:38
